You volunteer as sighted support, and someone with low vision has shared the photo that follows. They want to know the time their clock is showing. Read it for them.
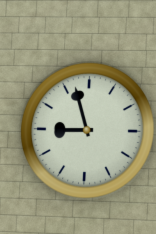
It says 8:57
